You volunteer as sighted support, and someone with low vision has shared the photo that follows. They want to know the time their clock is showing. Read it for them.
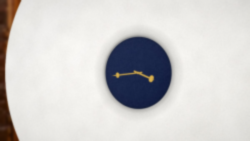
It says 3:44
